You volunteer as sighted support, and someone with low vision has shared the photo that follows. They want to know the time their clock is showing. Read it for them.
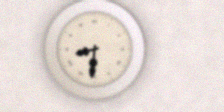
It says 8:31
